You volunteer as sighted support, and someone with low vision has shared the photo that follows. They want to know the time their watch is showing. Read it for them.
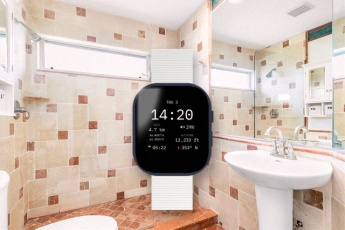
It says 14:20
